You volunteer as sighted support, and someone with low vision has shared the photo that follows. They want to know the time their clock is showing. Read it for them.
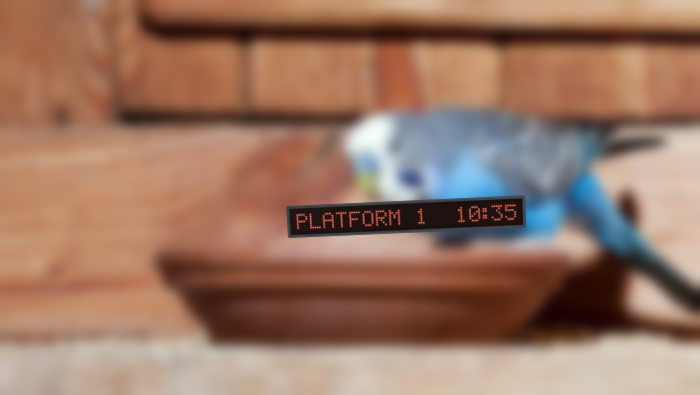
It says 10:35
